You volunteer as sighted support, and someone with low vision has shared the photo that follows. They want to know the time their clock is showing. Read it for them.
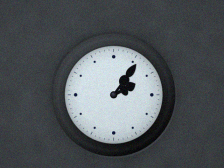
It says 2:06
